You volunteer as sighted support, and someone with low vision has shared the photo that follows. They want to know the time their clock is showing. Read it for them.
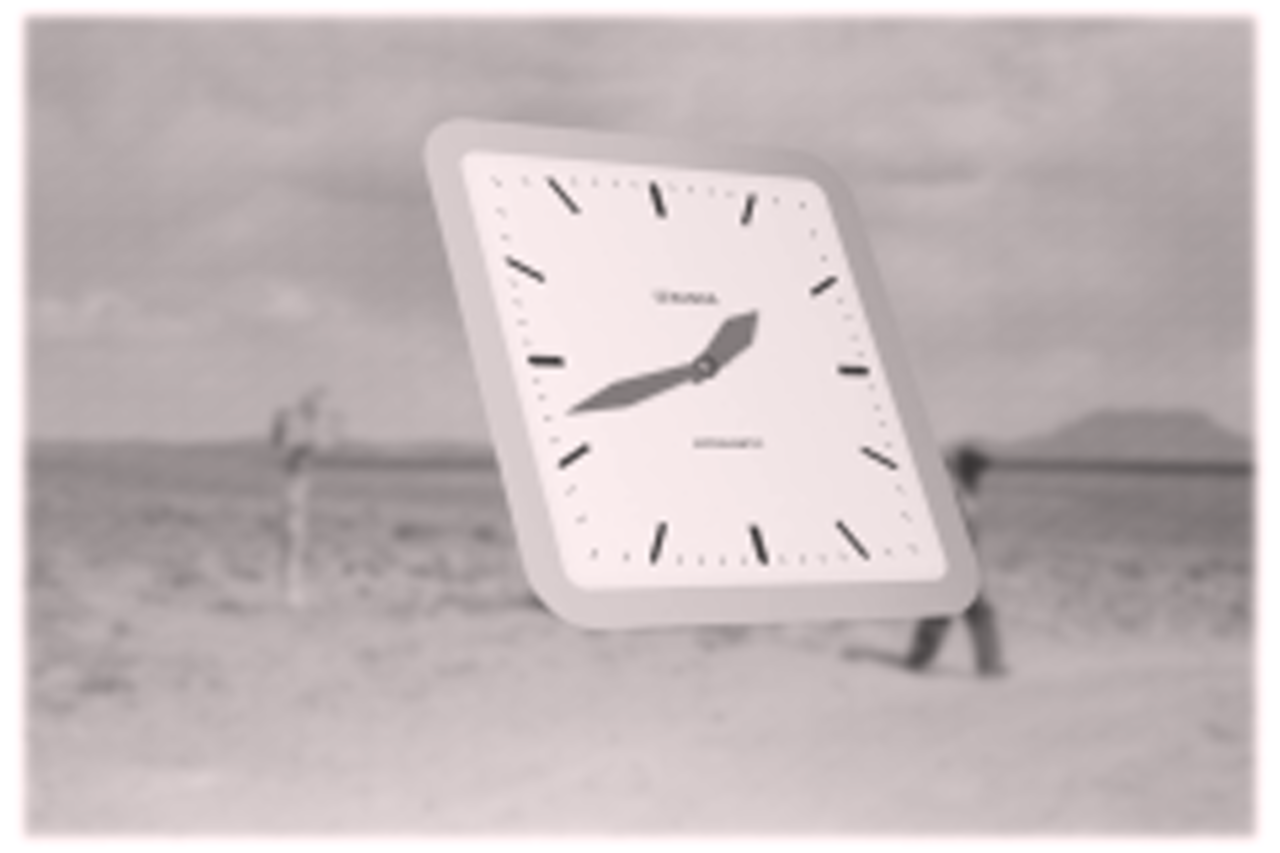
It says 1:42
